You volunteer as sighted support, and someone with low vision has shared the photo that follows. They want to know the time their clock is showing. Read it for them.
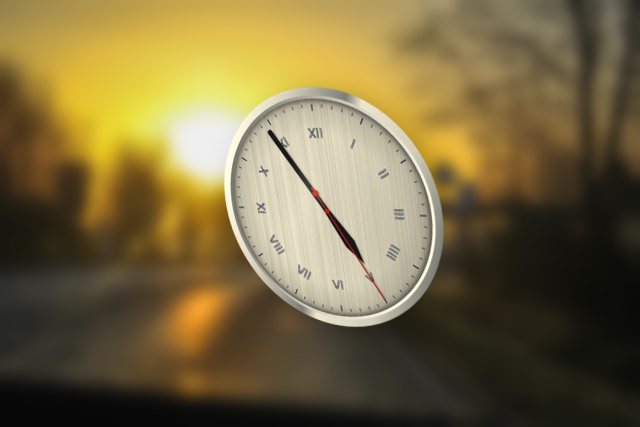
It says 4:54:25
